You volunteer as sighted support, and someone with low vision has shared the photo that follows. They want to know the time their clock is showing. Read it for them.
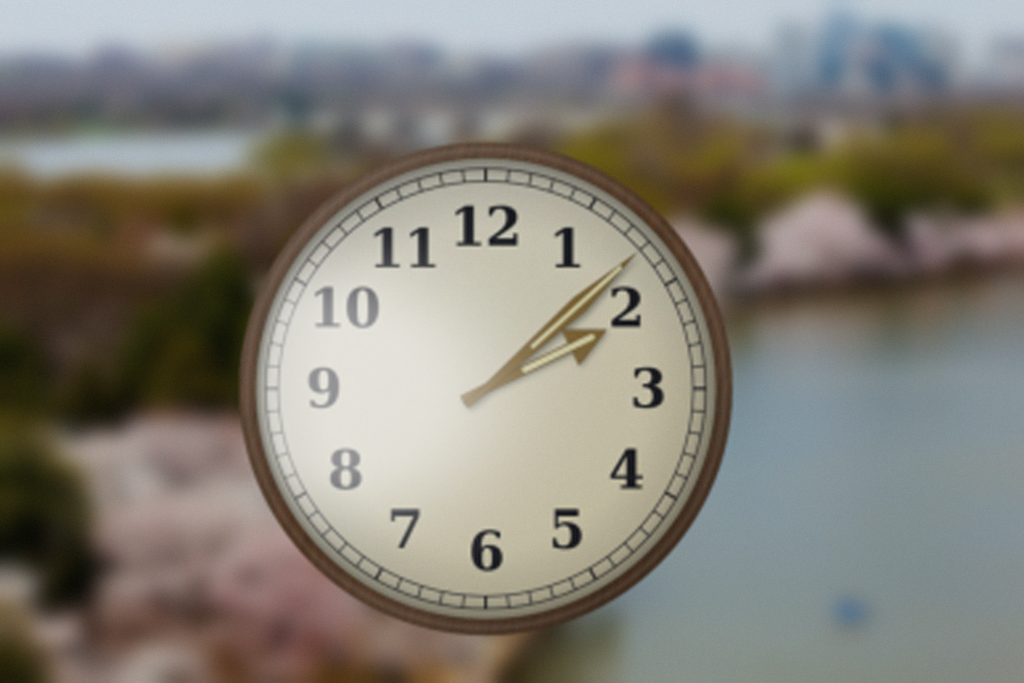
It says 2:08
